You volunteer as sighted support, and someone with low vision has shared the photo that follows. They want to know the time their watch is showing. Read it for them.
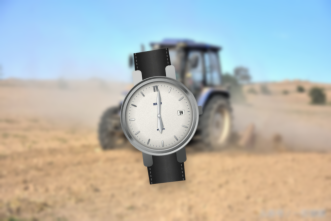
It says 6:01
